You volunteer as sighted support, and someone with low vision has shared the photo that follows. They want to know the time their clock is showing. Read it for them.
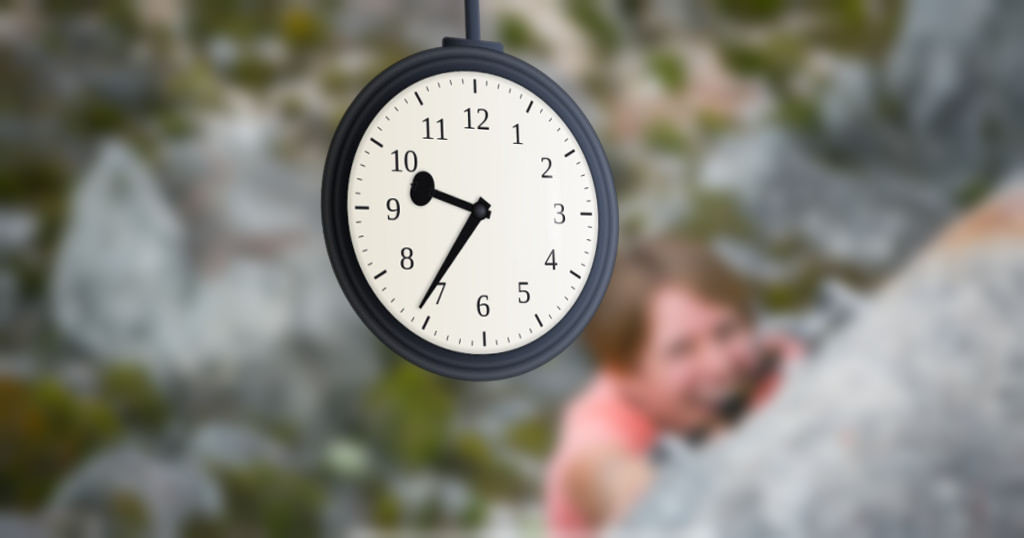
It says 9:36
